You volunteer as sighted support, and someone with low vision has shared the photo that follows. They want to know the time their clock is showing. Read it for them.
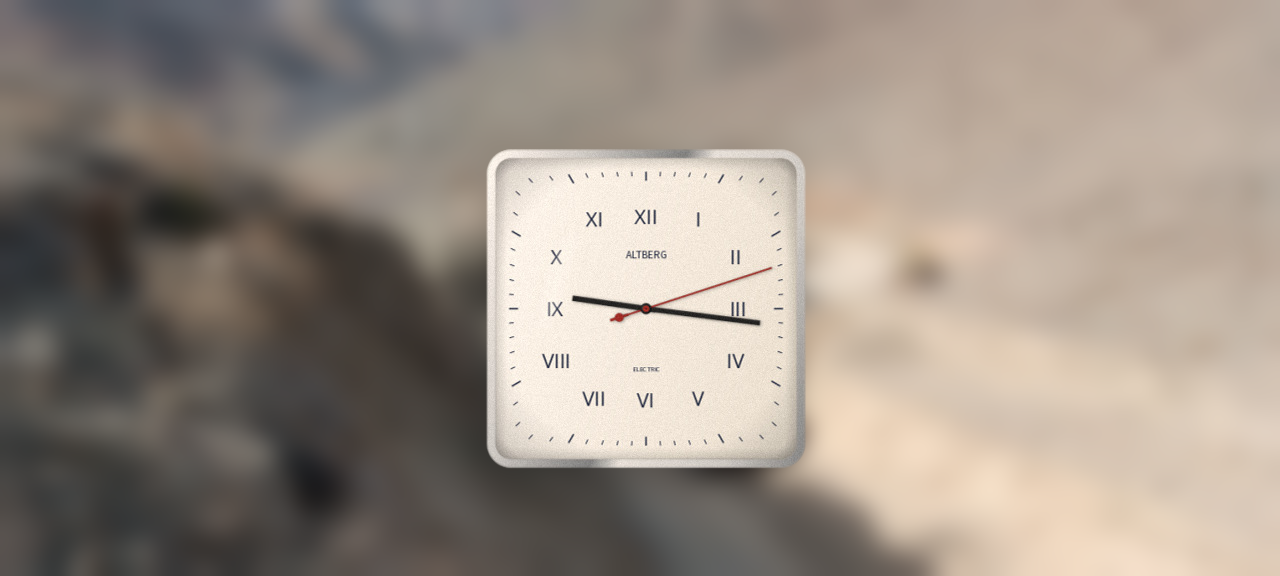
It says 9:16:12
